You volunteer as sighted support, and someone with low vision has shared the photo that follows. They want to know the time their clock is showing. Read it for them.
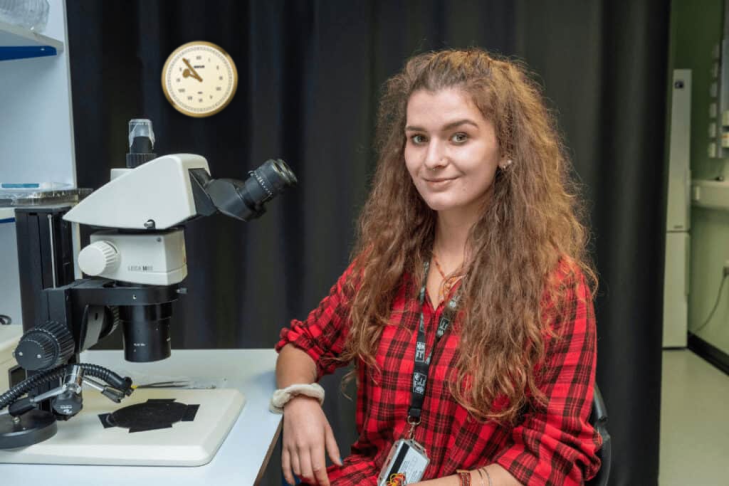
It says 9:54
